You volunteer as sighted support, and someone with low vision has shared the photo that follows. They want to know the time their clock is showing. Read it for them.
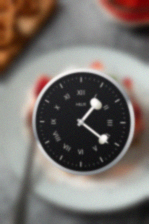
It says 1:21
